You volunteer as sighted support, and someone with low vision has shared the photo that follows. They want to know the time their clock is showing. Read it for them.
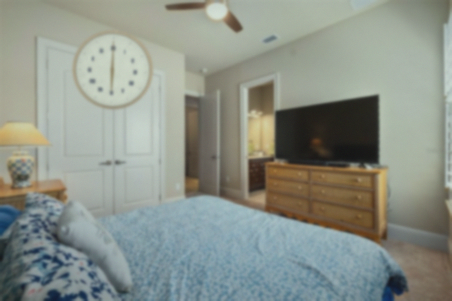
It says 6:00
